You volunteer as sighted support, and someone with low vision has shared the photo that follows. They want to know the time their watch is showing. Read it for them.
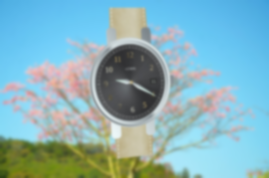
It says 9:20
